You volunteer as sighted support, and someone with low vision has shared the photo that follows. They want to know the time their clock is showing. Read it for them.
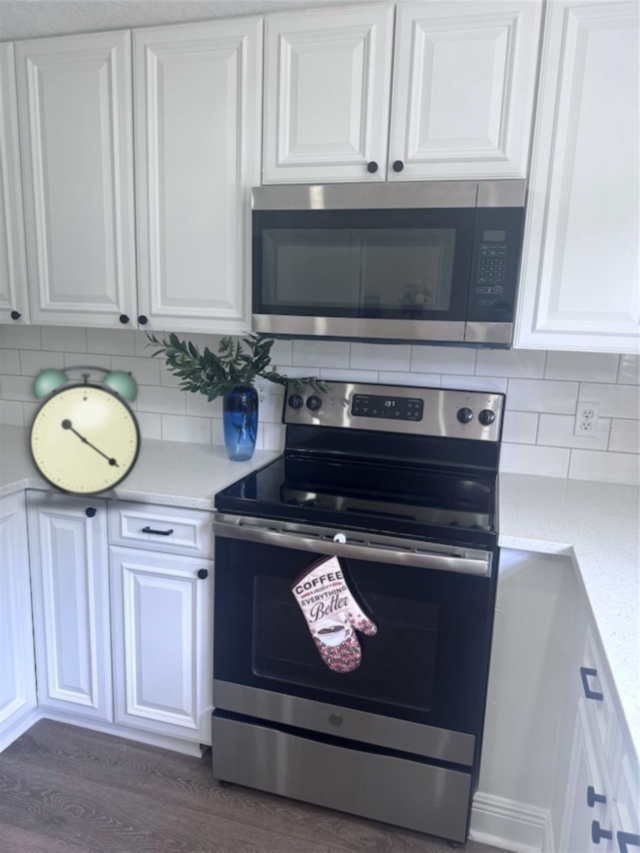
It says 10:21
